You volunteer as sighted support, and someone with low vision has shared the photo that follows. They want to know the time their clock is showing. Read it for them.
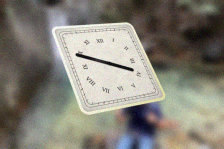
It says 3:49
